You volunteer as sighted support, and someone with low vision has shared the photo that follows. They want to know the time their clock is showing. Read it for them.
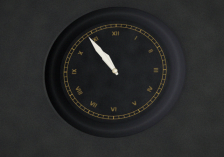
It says 10:54
